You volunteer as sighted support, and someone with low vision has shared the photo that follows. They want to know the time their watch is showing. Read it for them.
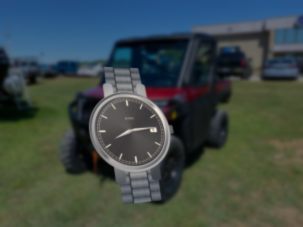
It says 8:14
